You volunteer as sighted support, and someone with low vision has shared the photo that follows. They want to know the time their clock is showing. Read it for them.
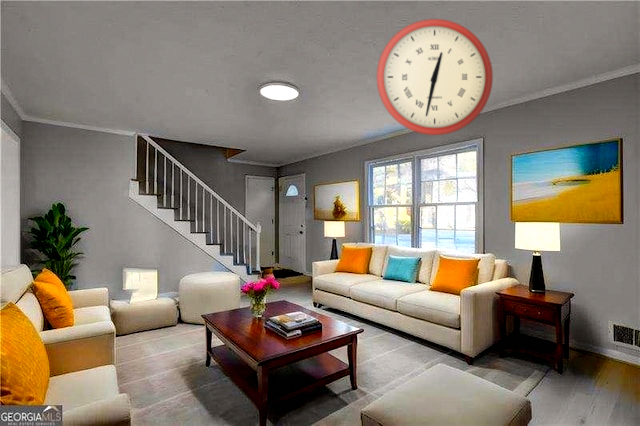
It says 12:32
